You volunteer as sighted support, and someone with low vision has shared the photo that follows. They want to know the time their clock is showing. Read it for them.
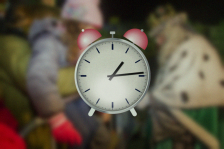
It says 1:14
